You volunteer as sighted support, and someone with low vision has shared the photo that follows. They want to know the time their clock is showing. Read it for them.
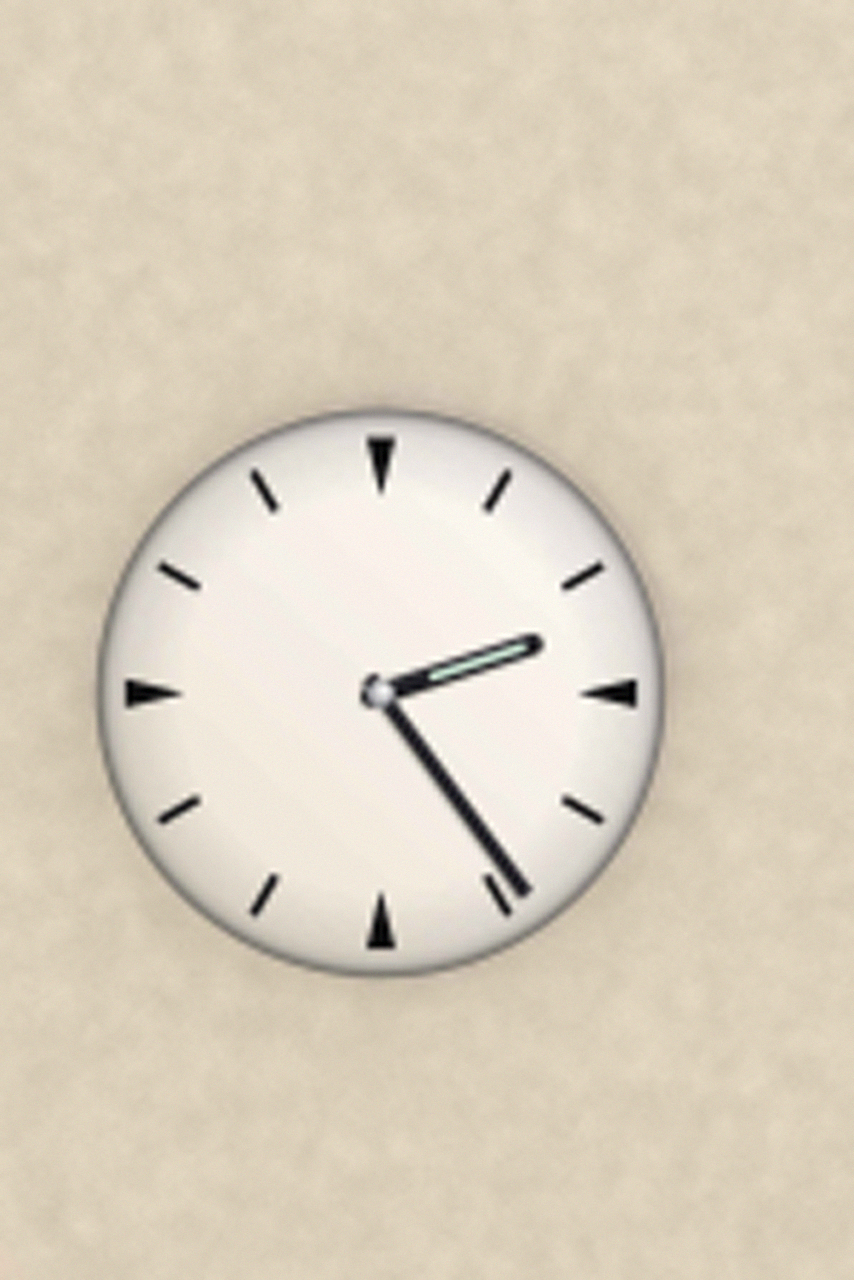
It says 2:24
